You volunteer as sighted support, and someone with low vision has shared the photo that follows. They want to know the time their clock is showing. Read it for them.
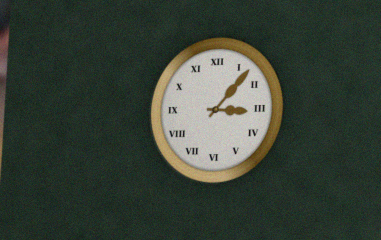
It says 3:07
